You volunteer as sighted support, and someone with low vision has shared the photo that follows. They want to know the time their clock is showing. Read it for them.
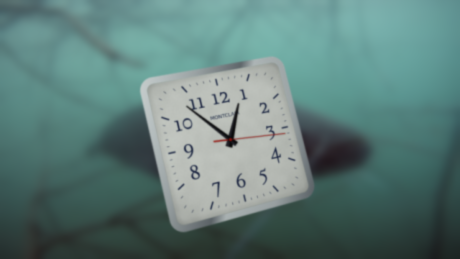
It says 12:53:16
